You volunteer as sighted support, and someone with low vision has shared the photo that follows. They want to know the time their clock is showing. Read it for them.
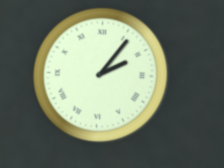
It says 2:06
